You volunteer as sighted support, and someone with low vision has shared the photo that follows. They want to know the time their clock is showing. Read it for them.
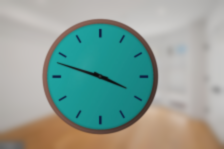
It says 3:48
